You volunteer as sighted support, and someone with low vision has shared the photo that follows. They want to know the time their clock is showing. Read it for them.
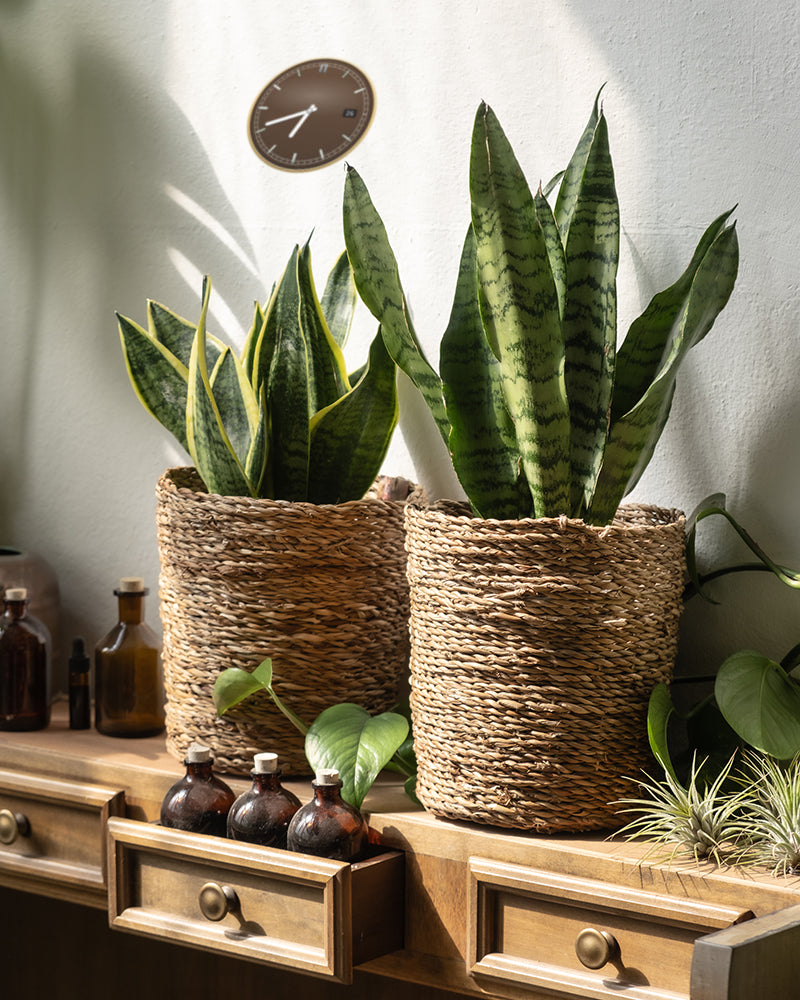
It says 6:41
